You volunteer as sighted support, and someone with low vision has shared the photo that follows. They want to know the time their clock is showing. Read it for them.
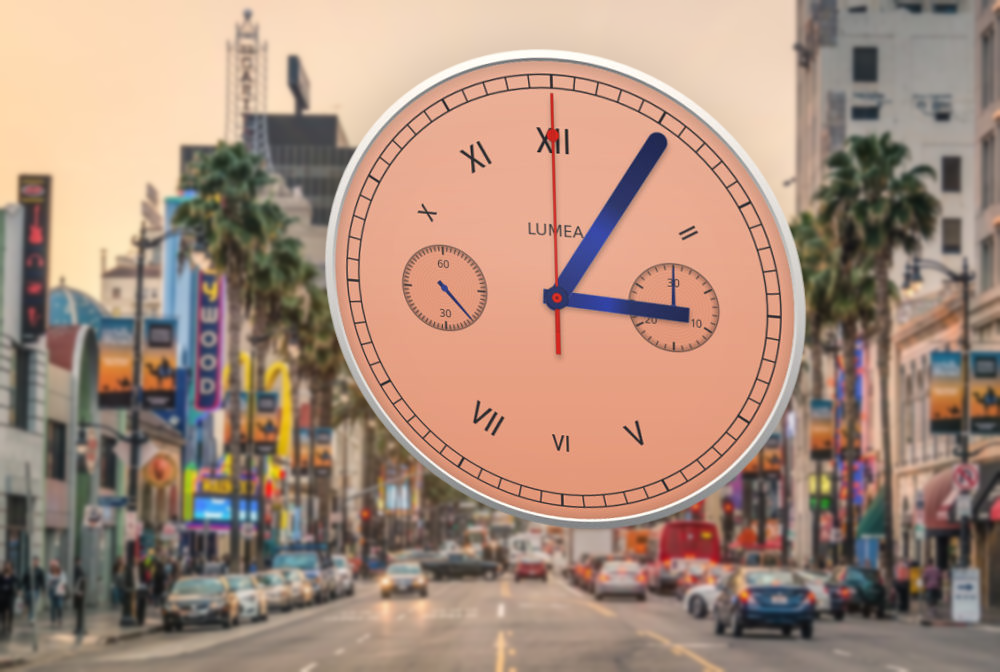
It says 3:05:23
